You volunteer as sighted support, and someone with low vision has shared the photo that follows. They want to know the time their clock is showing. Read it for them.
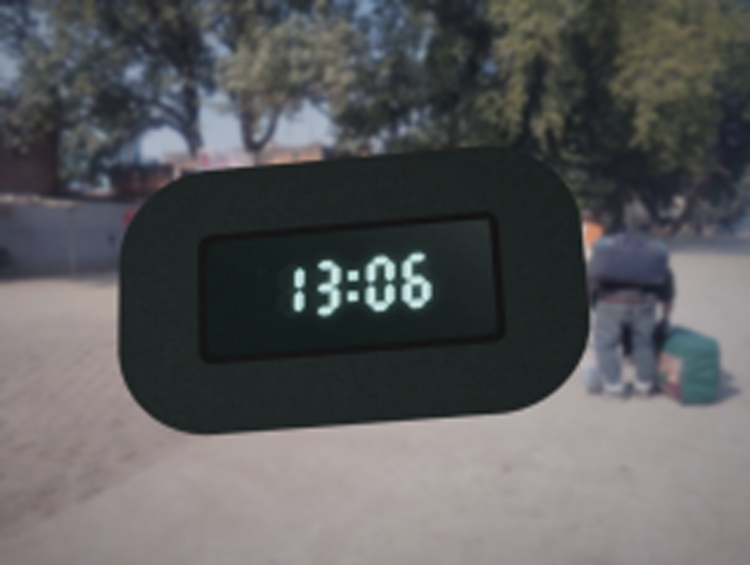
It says 13:06
